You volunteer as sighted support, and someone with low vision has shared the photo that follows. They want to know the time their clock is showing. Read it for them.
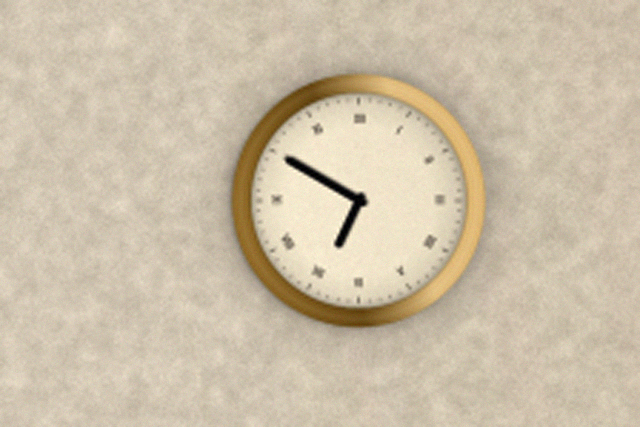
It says 6:50
